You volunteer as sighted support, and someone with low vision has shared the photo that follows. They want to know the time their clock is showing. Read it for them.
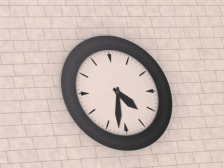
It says 4:32
